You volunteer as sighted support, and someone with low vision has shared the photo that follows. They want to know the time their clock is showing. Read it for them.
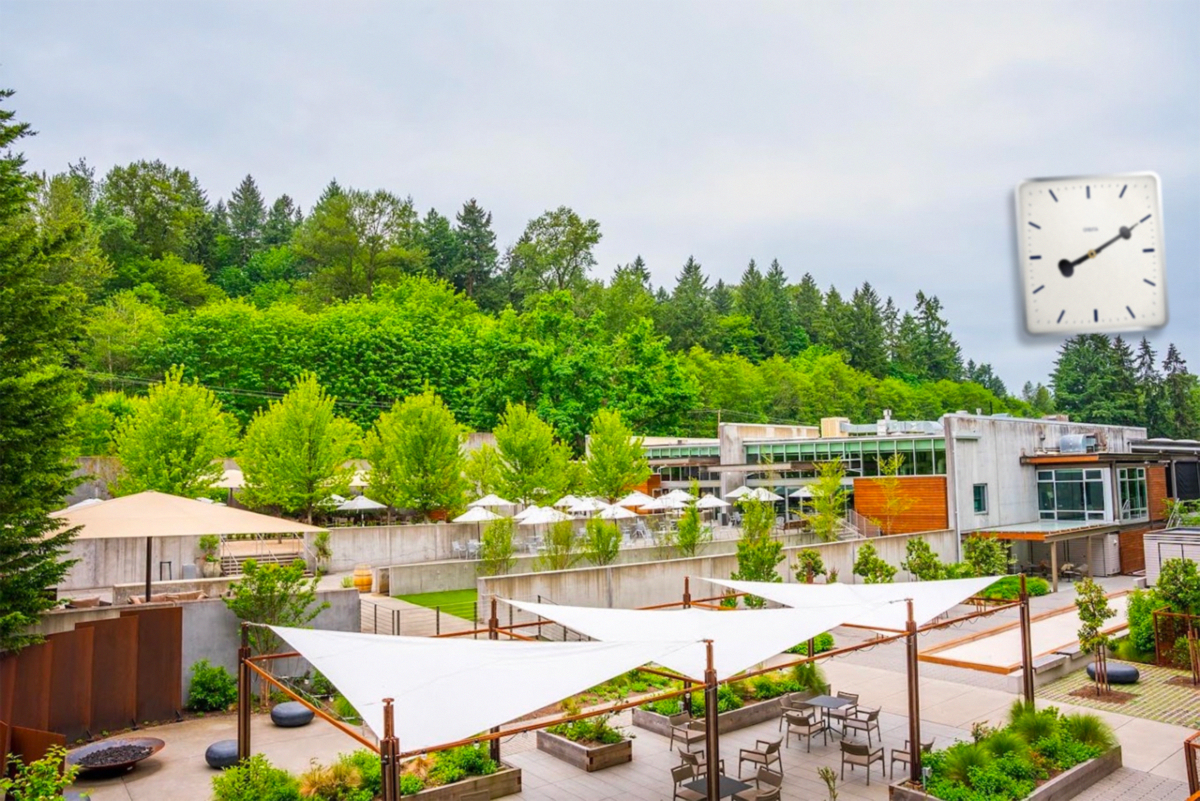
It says 8:10:10
